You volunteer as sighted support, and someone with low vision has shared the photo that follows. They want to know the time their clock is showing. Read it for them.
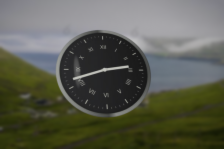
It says 2:42
